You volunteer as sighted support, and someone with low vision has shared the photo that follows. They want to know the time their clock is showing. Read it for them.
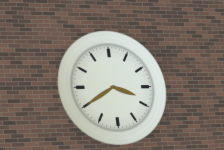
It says 3:40
